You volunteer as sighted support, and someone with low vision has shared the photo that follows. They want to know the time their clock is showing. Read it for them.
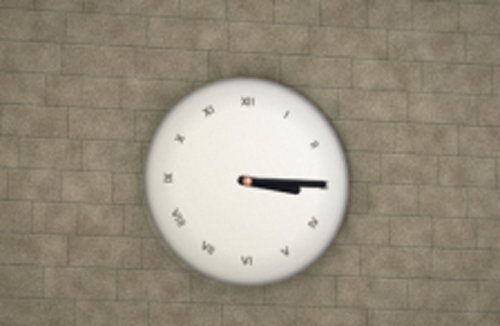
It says 3:15
